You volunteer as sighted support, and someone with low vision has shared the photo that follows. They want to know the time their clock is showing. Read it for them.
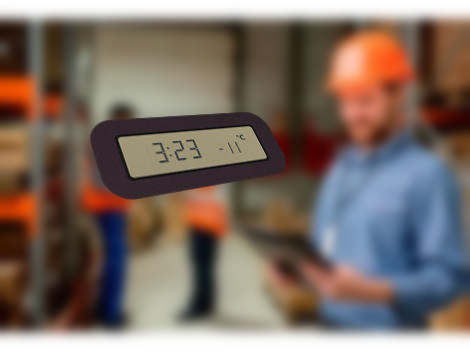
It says 3:23
